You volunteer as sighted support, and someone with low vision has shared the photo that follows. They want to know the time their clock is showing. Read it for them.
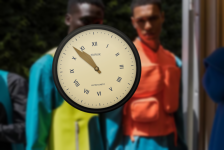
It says 10:53
